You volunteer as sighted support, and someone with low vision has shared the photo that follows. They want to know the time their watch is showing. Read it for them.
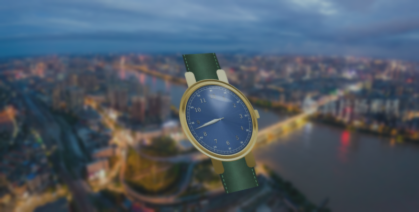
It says 8:43
